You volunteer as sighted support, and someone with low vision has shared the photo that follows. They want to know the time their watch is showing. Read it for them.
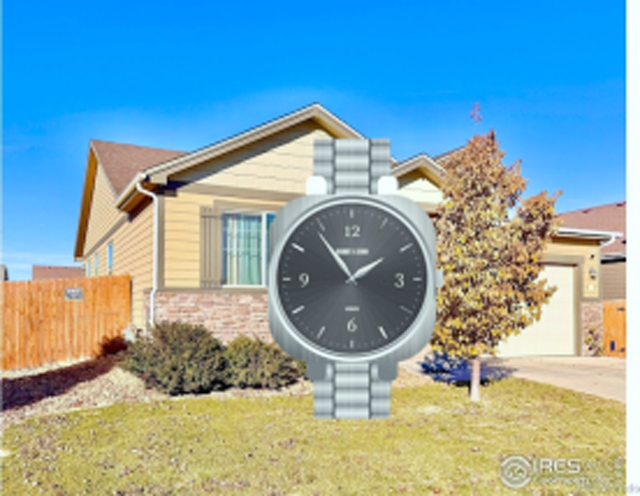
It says 1:54
